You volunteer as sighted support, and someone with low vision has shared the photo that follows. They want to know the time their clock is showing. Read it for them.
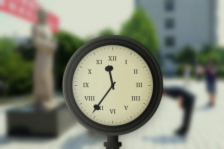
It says 11:36
